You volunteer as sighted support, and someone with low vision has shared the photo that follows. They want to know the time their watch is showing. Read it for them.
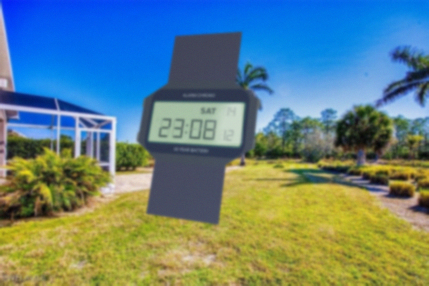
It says 23:08
